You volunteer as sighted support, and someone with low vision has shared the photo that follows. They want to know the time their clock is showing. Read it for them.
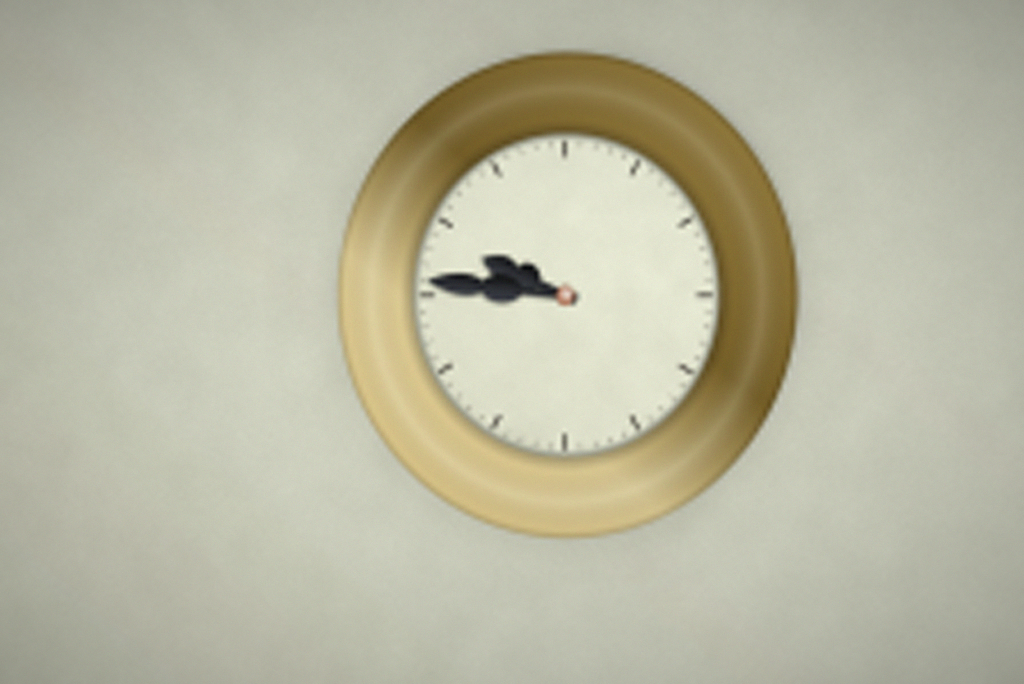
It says 9:46
